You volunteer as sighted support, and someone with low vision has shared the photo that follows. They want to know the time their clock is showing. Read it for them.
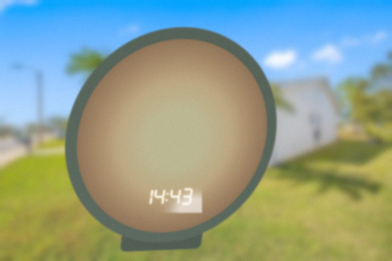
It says 14:43
